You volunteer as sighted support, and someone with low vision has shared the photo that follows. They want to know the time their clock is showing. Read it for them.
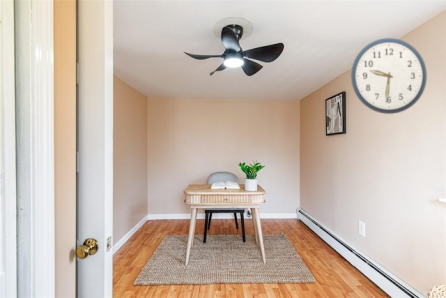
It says 9:31
